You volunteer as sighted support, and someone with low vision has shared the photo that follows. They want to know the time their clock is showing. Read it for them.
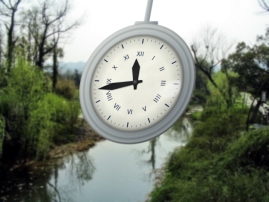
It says 11:43
